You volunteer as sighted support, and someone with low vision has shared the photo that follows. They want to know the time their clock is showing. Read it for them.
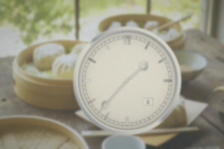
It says 1:37
